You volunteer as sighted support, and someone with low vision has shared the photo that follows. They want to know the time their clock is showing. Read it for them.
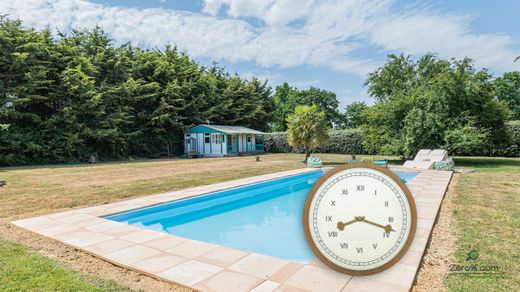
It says 8:18
